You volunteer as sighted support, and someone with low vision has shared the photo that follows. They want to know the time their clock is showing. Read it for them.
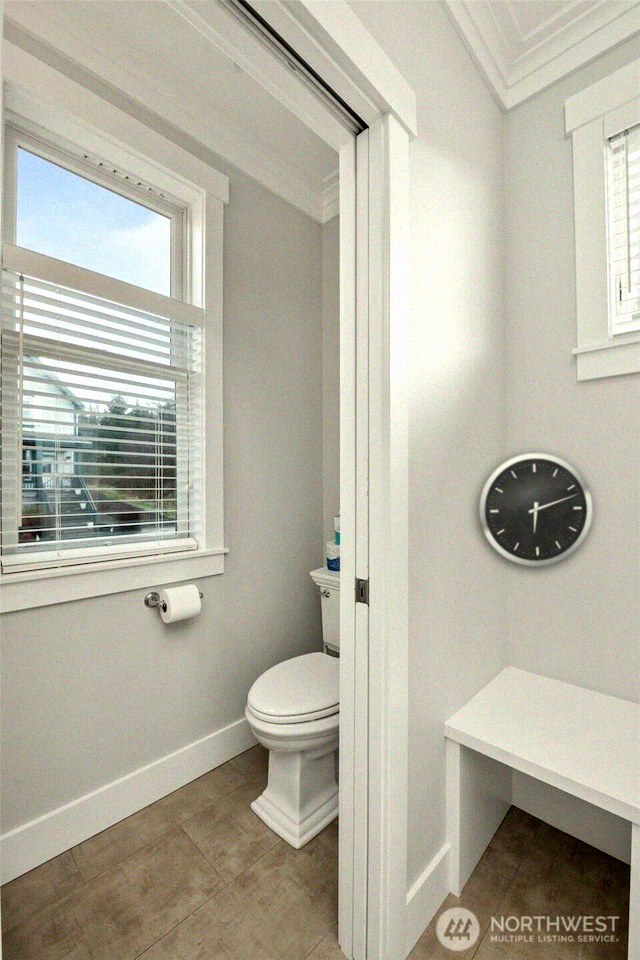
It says 6:12
